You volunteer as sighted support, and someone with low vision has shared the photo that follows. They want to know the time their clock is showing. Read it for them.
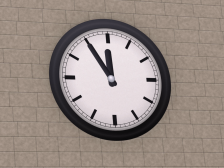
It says 11:55
